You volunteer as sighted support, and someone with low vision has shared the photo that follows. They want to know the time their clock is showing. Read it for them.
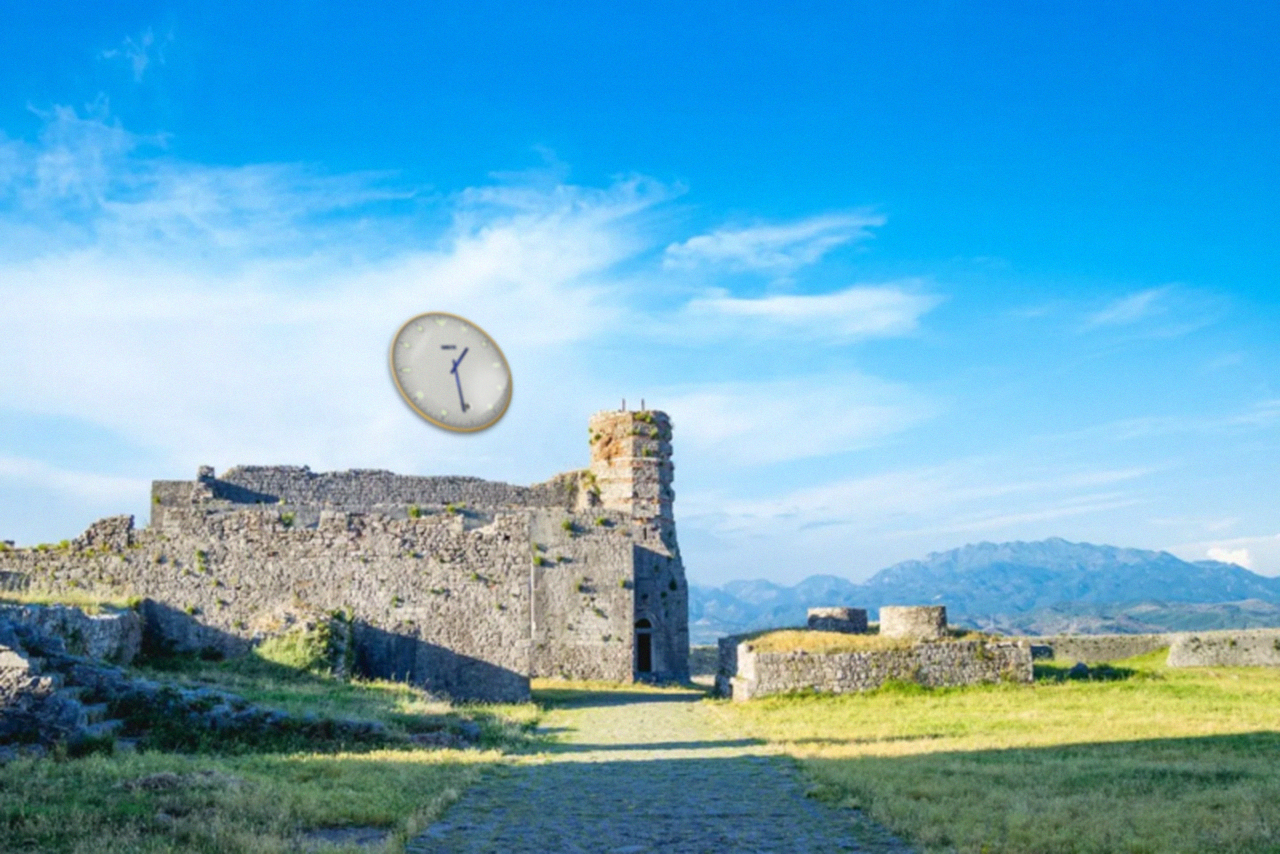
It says 1:31
